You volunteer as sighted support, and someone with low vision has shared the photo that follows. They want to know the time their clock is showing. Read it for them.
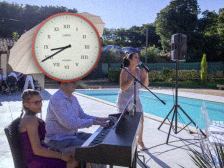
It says 8:40
